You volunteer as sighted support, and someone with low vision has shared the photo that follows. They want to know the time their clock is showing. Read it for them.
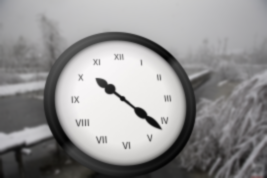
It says 10:22
